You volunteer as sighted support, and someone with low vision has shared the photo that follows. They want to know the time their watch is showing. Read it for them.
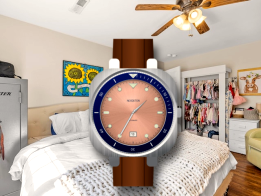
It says 1:35
